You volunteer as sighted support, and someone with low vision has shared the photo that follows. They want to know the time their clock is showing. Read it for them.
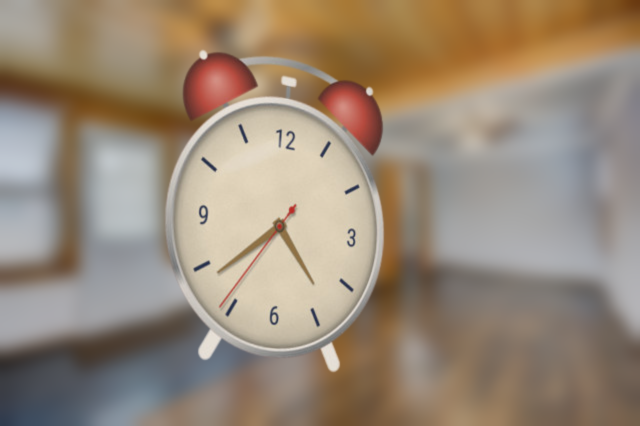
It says 4:38:36
